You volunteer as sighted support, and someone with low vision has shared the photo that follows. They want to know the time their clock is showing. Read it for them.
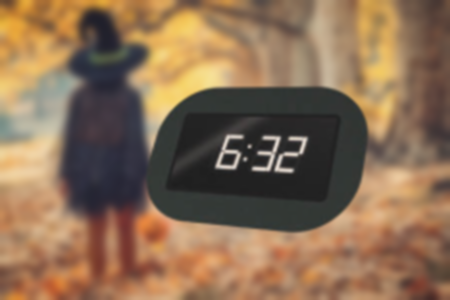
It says 6:32
